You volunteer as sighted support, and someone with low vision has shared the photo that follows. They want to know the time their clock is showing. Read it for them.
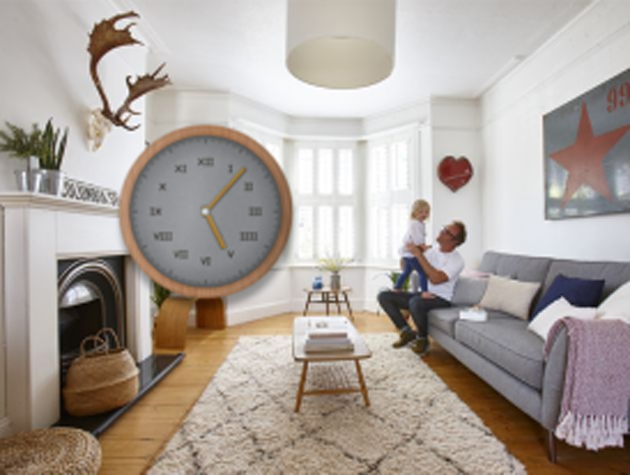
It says 5:07
